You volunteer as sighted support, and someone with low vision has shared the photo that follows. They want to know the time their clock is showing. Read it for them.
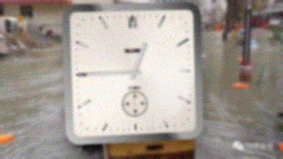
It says 12:45
